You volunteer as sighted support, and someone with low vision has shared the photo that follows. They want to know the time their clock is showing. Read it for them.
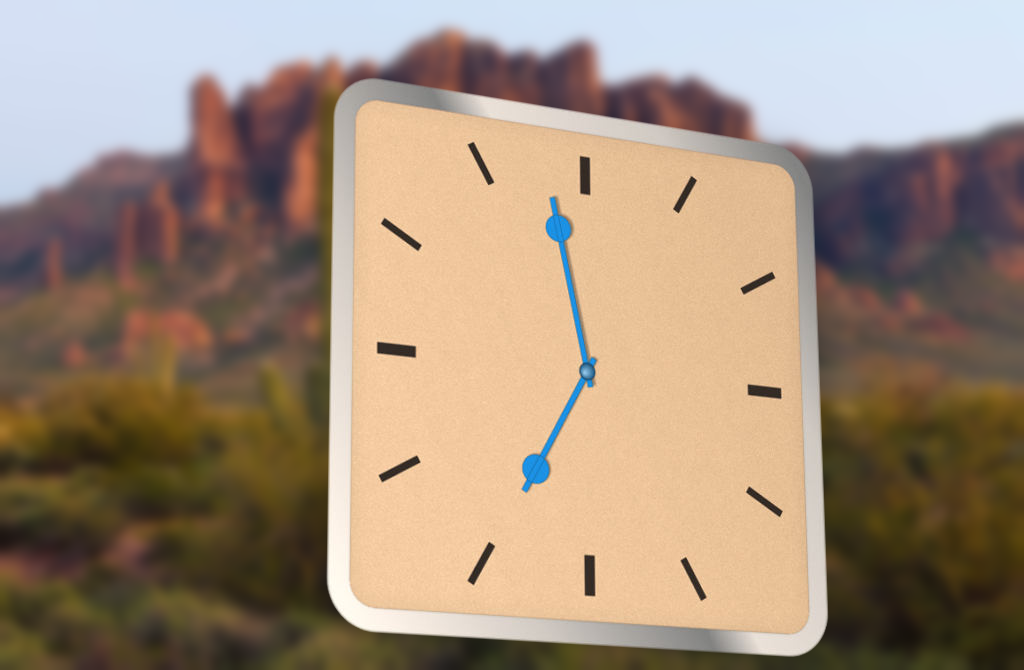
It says 6:58
